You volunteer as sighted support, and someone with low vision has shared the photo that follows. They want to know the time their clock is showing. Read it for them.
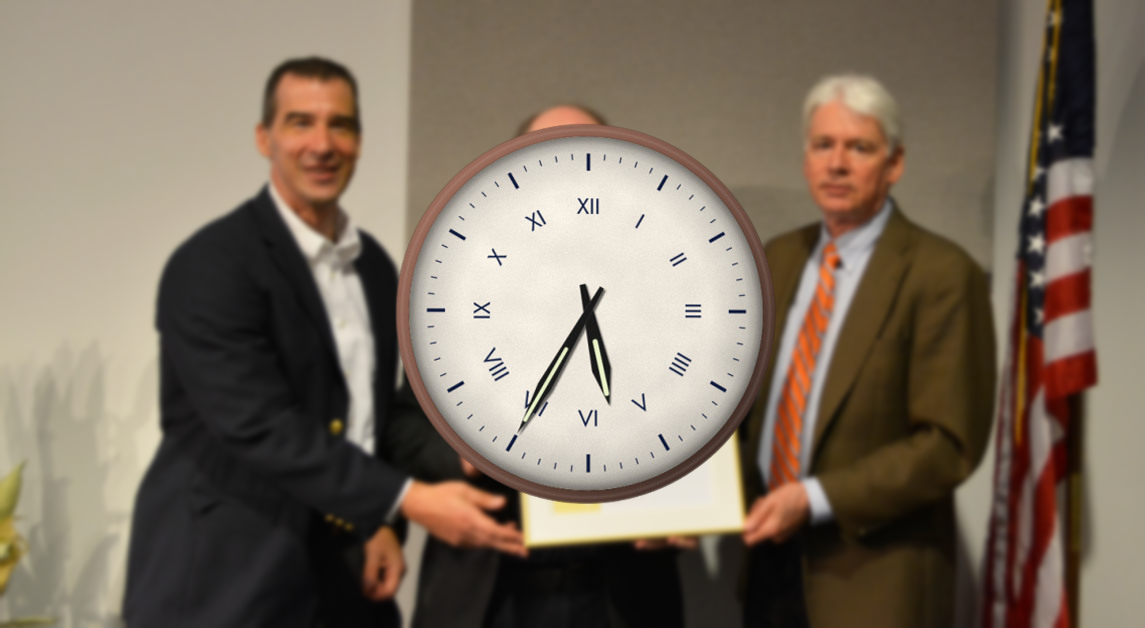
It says 5:35
